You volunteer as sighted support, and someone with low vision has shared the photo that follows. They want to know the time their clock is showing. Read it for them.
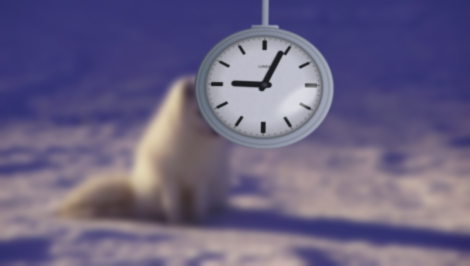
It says 9:04
